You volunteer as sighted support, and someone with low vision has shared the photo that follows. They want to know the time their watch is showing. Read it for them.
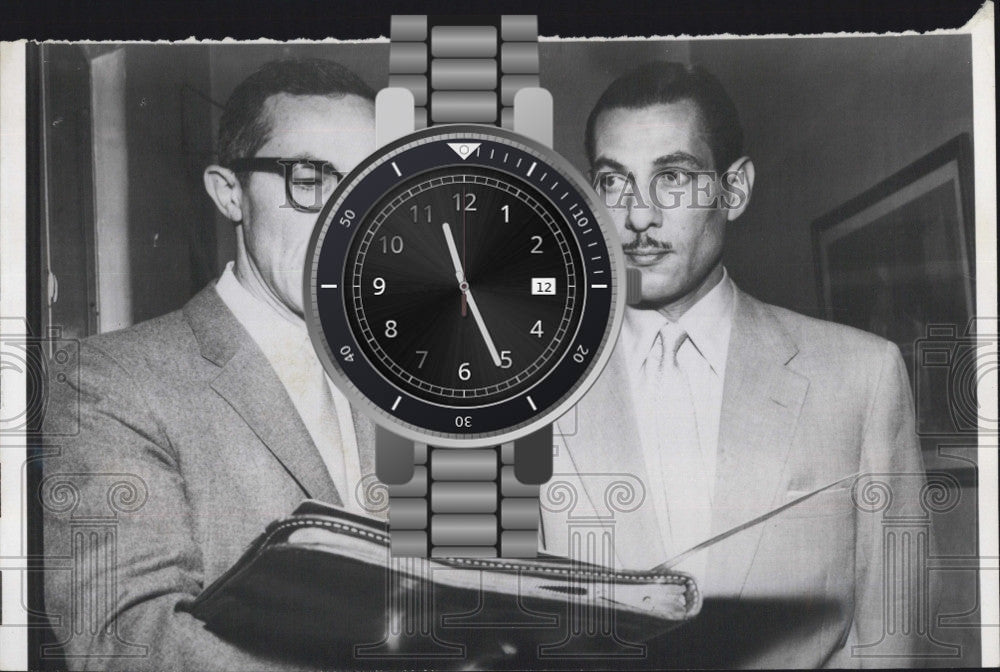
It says 11:26:00
